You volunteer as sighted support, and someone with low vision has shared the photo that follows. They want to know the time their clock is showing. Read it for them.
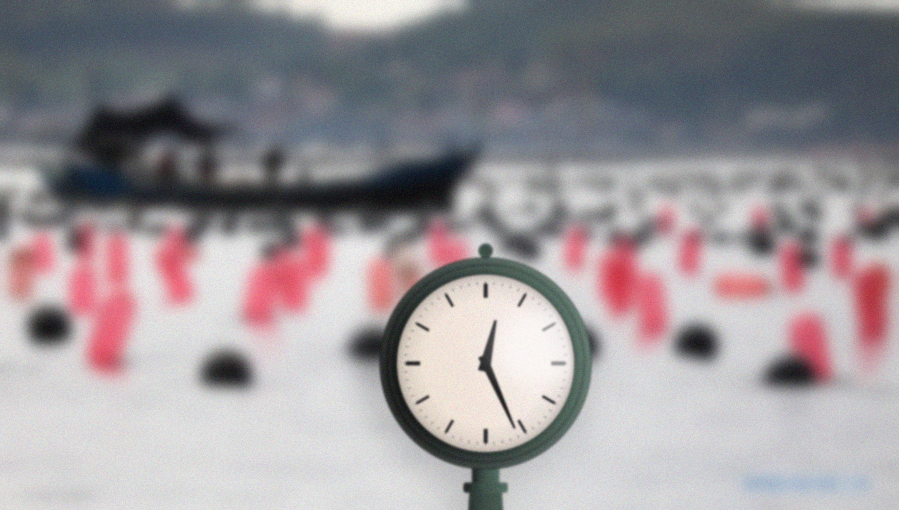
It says 12:26
